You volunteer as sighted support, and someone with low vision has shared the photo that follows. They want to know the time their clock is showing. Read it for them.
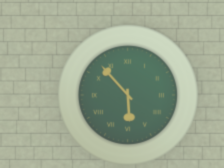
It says 5:53
